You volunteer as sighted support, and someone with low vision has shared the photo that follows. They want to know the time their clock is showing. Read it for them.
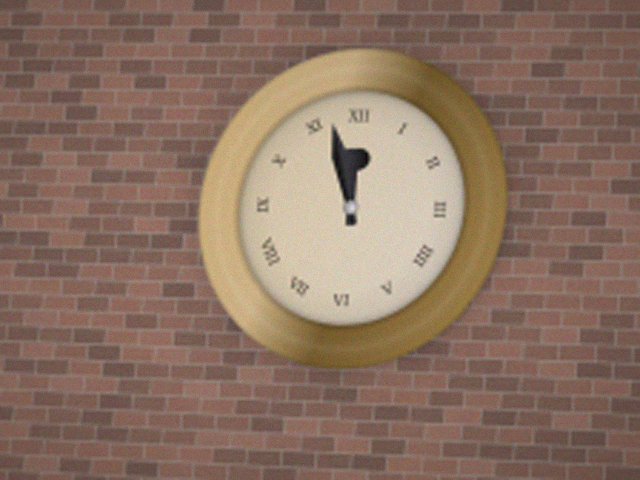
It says 11:57
